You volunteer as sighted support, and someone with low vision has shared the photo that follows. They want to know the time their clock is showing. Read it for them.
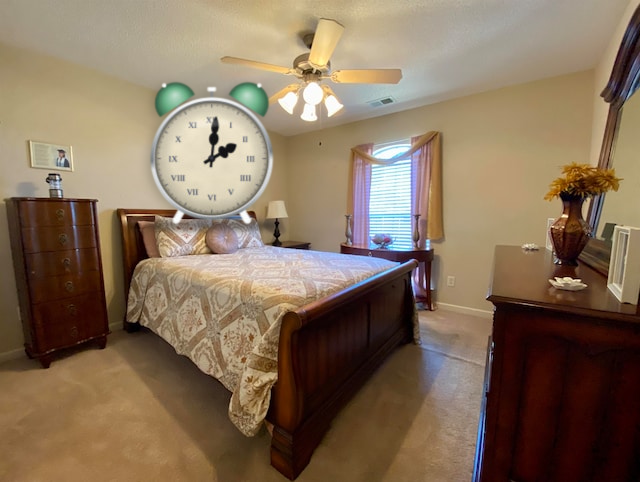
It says 2:01
